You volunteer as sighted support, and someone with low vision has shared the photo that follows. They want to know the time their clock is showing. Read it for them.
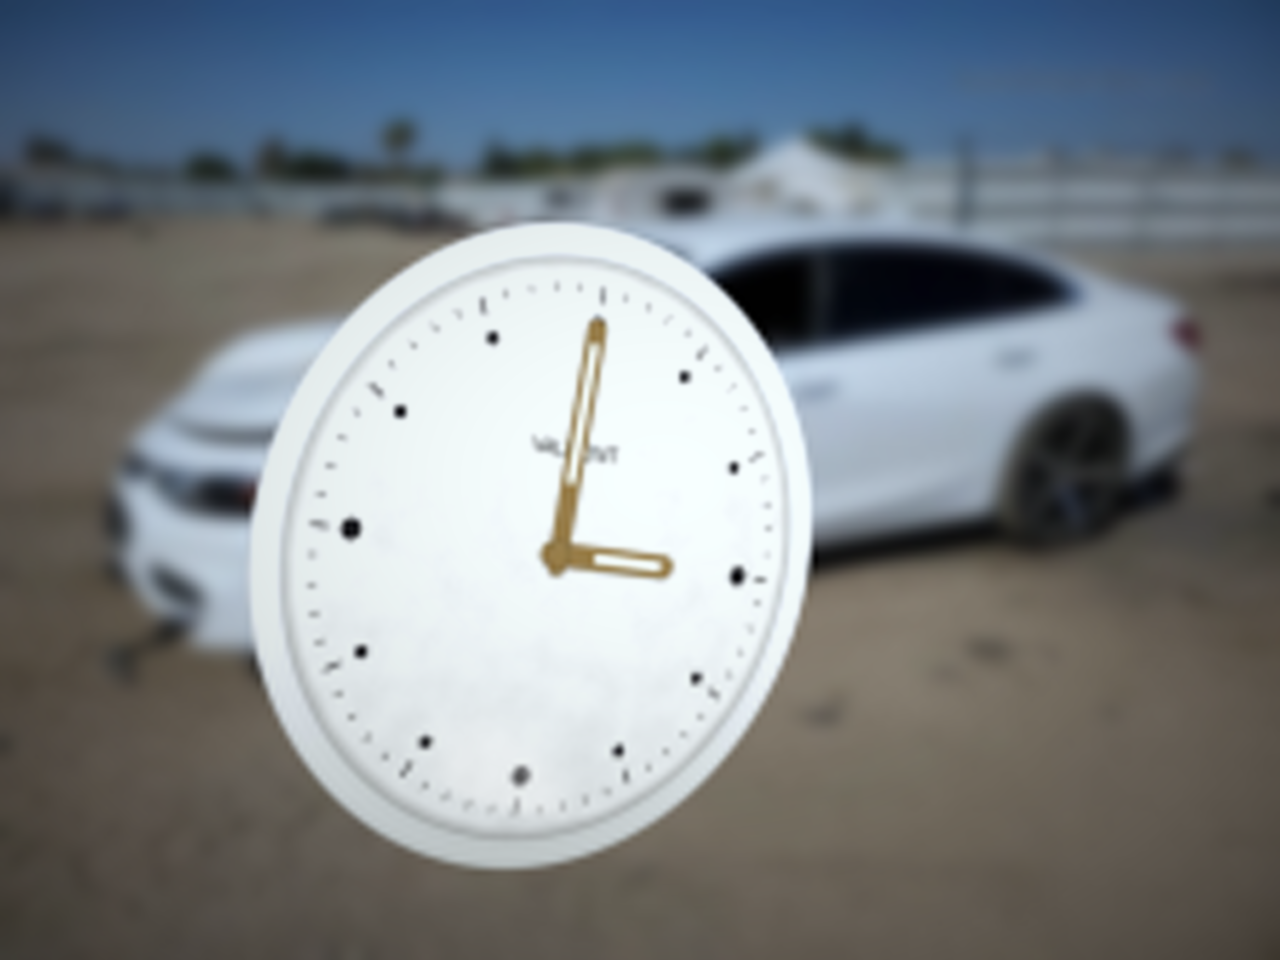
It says 3:00
